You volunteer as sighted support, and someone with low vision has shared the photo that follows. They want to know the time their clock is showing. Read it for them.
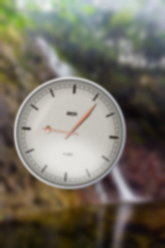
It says 9:06
